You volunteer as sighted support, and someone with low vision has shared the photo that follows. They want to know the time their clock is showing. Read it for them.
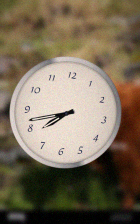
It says 7:42
